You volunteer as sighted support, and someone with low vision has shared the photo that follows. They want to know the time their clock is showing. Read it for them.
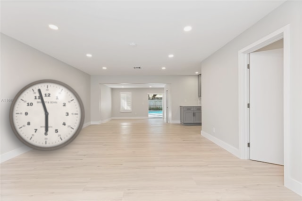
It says 5:57
